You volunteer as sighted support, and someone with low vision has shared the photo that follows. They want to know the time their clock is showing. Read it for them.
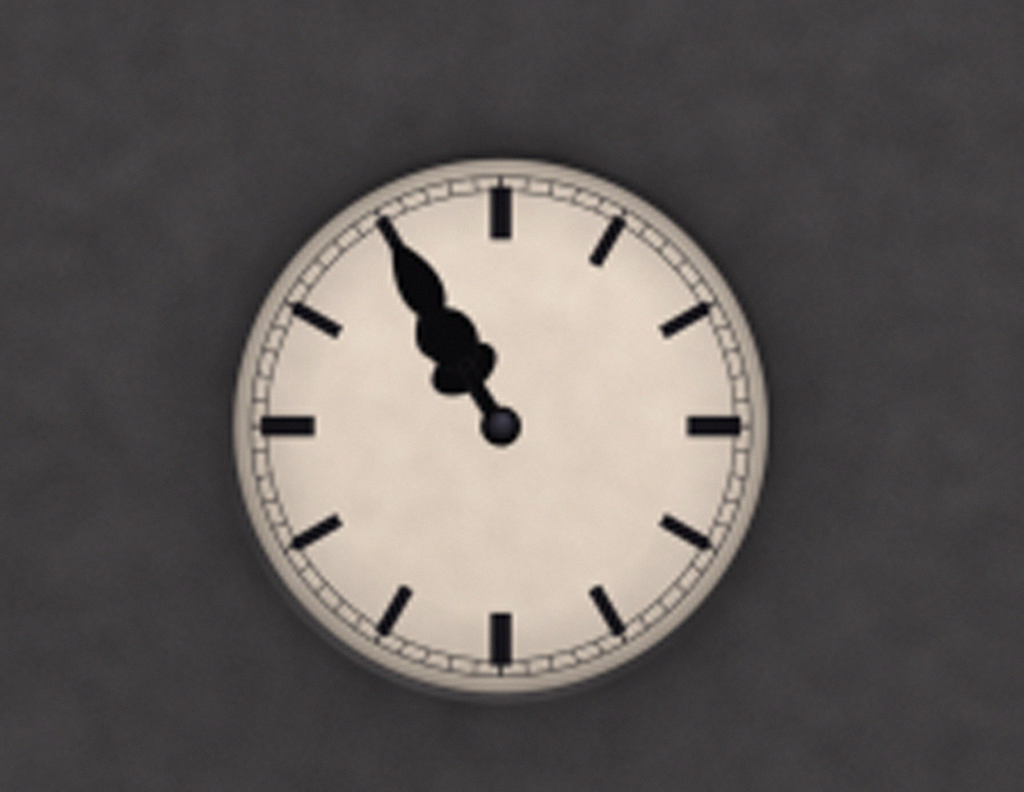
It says 10:55
